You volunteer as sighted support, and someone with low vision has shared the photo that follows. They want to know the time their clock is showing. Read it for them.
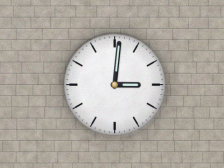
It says 3:01
